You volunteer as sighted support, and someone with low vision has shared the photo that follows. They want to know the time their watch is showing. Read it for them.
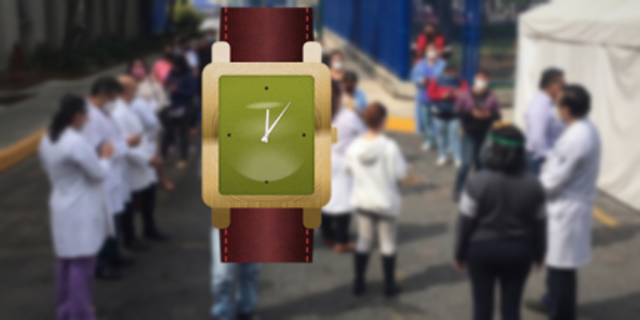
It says 12:06
